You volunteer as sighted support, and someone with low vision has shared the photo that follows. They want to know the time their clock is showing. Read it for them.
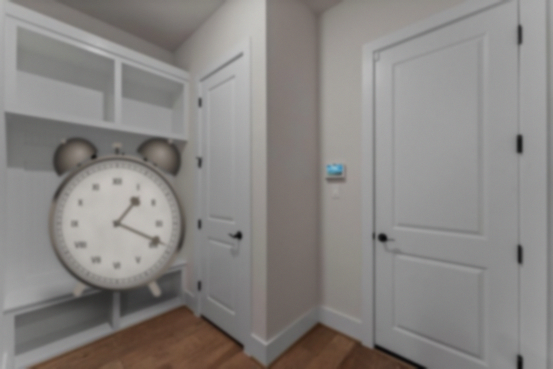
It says 1:19
